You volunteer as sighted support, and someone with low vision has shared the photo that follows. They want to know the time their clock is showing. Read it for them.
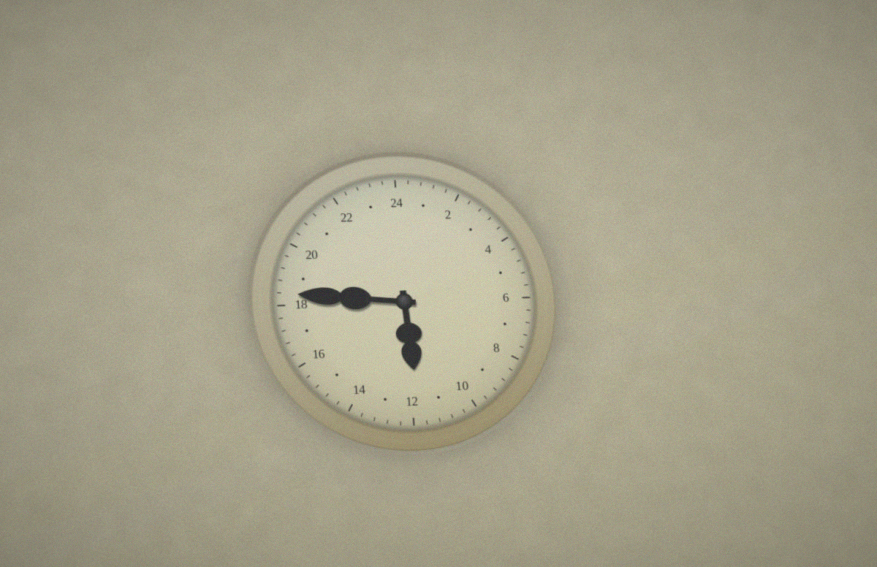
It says 11:46
